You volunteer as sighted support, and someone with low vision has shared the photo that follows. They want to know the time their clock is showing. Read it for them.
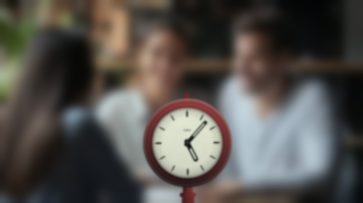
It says 5:07
